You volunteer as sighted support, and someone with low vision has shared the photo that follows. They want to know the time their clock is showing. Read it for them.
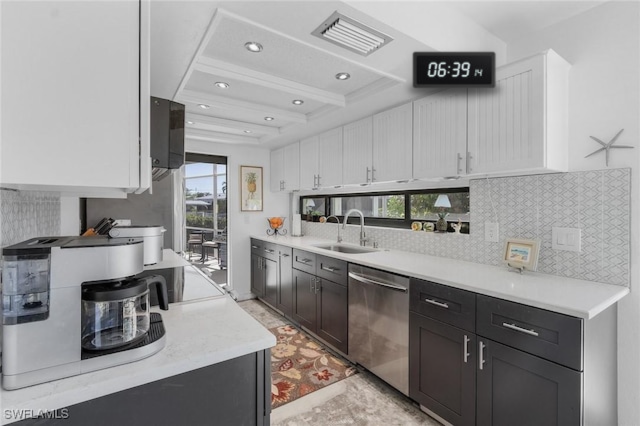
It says 6:39
